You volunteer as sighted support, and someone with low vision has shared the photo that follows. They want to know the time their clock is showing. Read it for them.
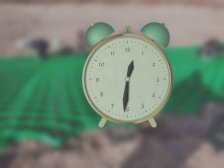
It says 12:31
